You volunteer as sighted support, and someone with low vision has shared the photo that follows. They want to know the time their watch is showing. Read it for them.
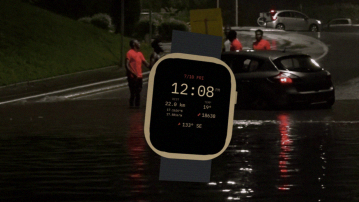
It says 12:08
